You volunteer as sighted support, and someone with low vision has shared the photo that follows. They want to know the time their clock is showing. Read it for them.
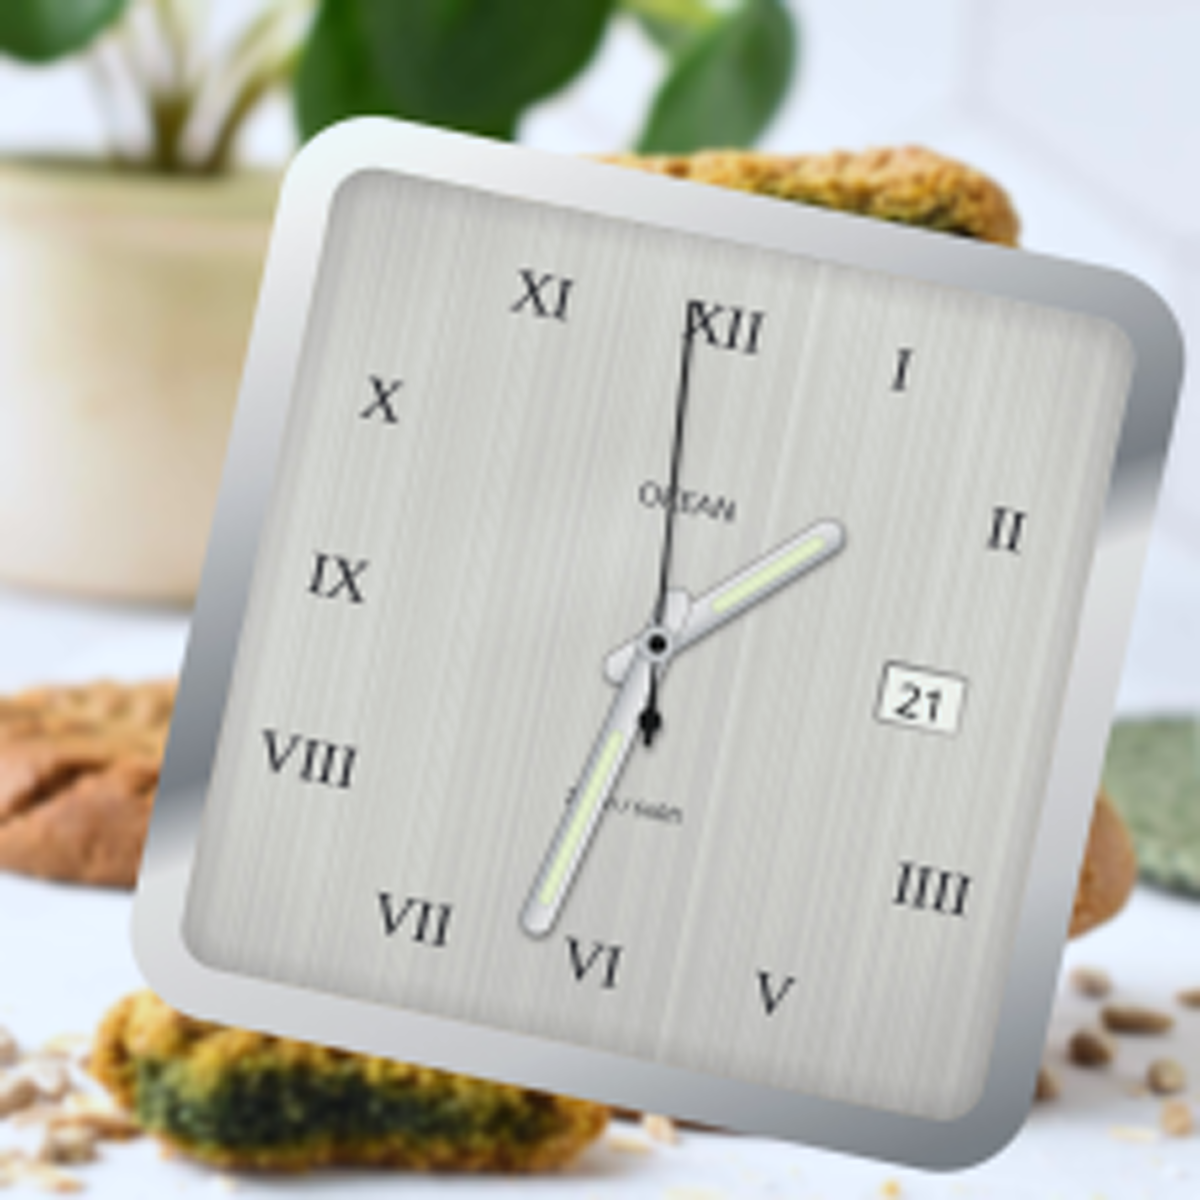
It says 1:31:59
